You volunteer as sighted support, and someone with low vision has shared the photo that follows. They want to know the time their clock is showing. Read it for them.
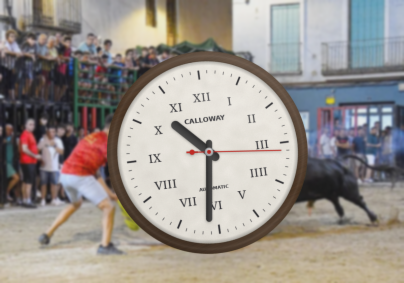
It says 10:31:16
